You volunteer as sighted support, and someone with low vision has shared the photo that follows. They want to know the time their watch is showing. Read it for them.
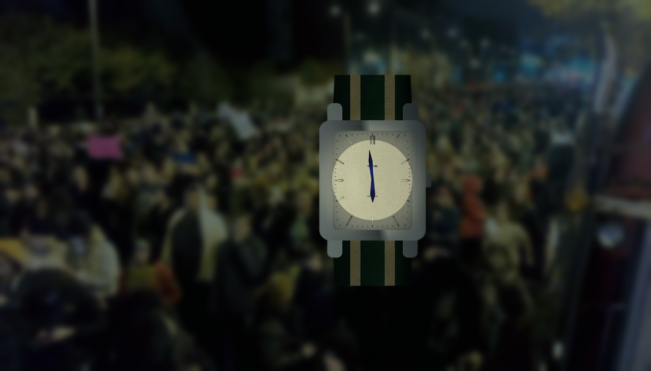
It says 5:59
